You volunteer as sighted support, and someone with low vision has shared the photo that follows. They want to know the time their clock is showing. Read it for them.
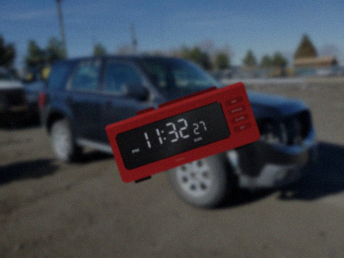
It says 11:32:27
